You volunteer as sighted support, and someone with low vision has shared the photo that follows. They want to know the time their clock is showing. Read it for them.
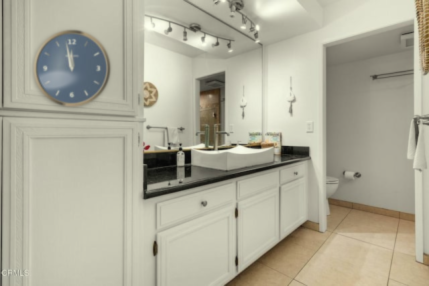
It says 11:58
